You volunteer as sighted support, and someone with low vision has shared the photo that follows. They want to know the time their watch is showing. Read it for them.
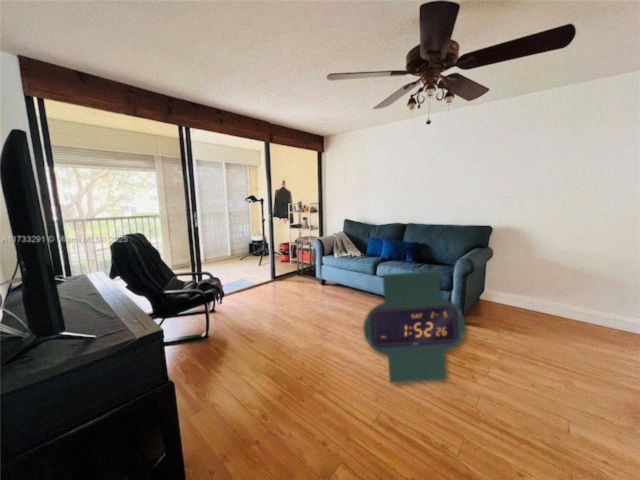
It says 1:52
